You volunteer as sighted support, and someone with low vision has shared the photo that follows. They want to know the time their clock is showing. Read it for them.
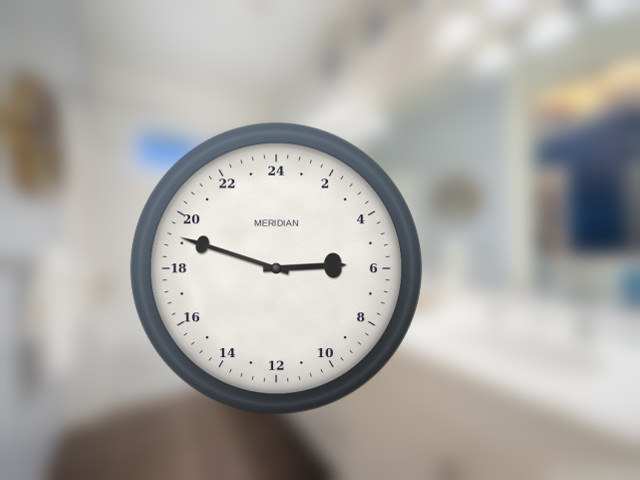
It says 5:48
